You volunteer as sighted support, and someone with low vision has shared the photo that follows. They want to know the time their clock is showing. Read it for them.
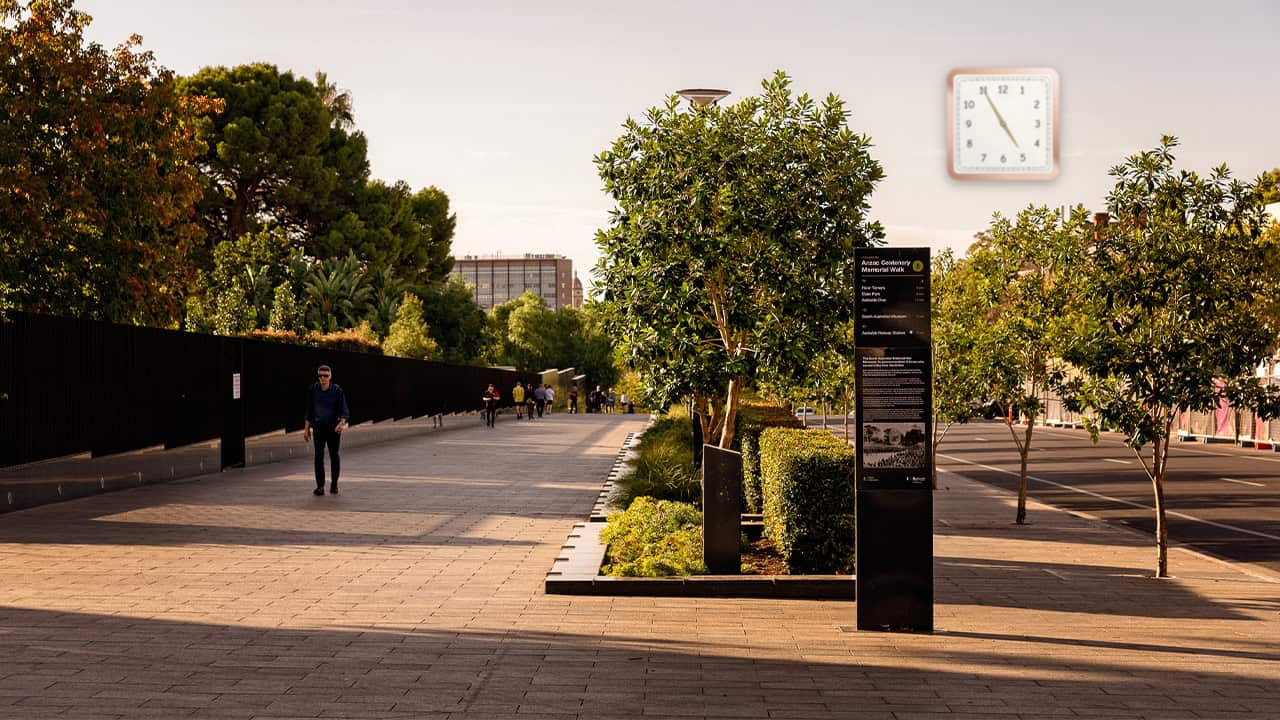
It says 4:55
